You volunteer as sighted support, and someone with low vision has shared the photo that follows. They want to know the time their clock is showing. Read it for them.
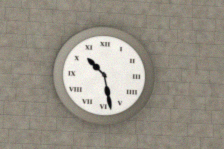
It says 10:28
